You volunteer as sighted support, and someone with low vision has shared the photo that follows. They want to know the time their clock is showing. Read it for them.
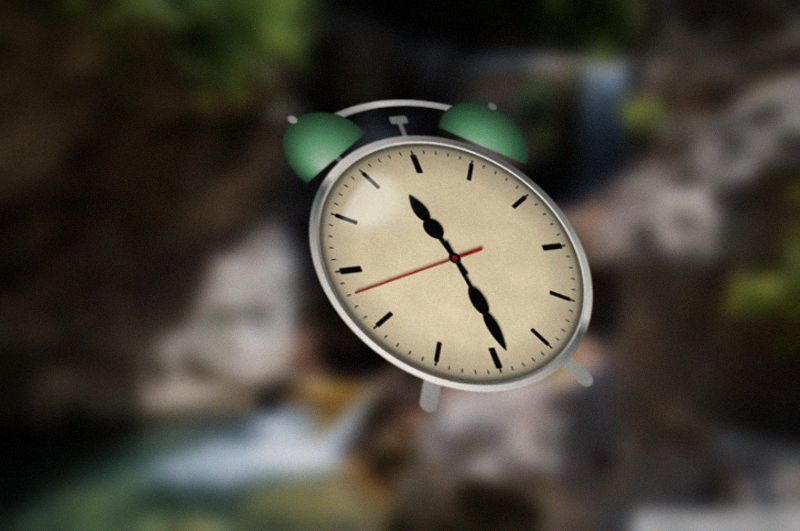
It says 11:28:43
